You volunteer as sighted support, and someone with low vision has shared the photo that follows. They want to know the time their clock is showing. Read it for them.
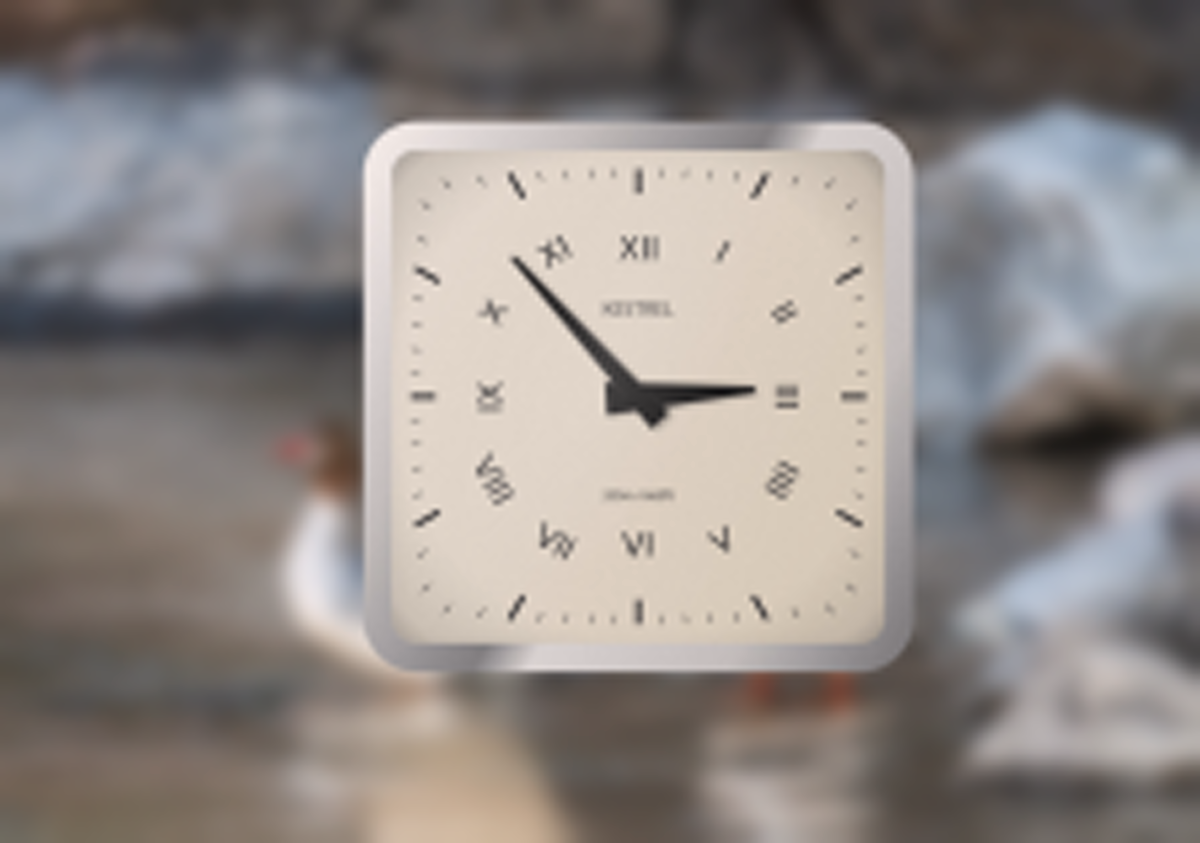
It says 2:53
